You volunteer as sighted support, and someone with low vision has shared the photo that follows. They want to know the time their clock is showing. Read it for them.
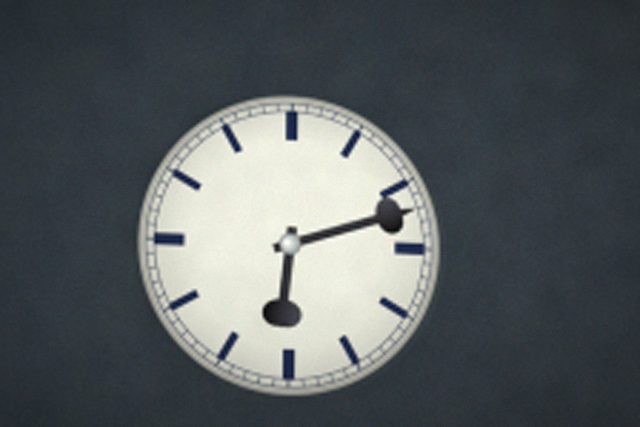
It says 6:12
